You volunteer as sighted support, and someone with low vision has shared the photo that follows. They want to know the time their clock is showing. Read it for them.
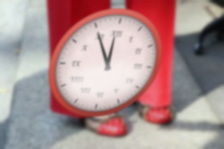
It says 11:55
